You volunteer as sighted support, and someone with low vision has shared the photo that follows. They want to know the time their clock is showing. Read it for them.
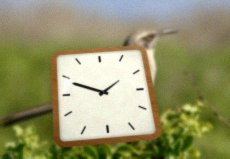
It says 1:49
